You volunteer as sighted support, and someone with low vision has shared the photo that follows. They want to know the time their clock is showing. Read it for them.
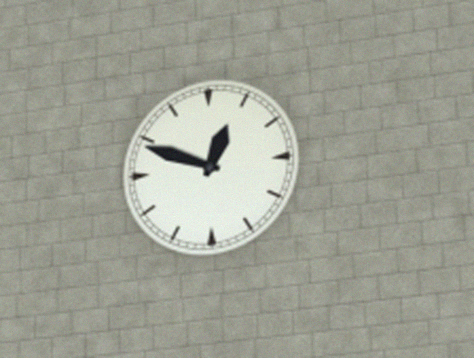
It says 12:49
